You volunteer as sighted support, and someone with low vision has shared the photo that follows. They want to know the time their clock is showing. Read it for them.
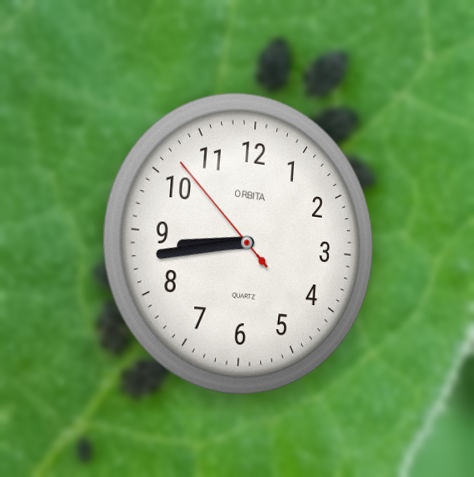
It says 8:42:52
